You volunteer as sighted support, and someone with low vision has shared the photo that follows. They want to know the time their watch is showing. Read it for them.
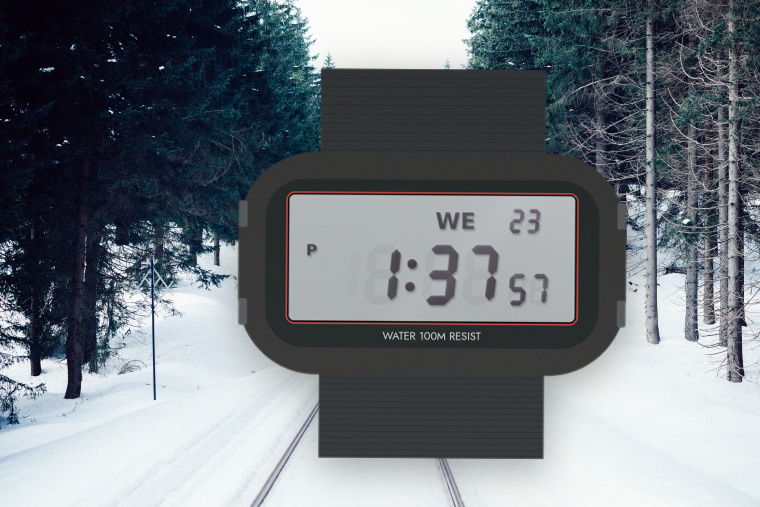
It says 1:37:57
